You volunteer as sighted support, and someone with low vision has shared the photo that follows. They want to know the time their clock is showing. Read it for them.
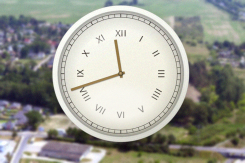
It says 11:42
